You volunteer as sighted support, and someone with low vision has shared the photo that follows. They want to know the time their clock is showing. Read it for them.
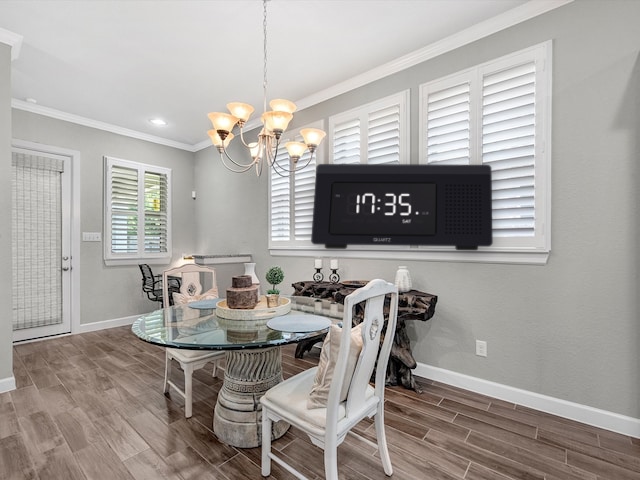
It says 17:35
